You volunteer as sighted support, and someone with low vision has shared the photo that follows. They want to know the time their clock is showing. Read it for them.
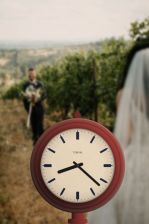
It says 8:22
